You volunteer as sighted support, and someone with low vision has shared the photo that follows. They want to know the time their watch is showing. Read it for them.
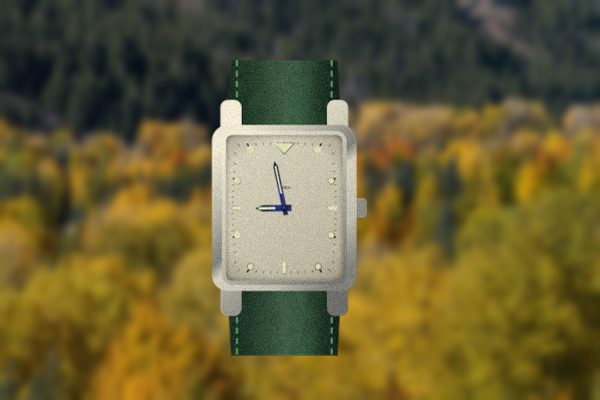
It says 8:58
